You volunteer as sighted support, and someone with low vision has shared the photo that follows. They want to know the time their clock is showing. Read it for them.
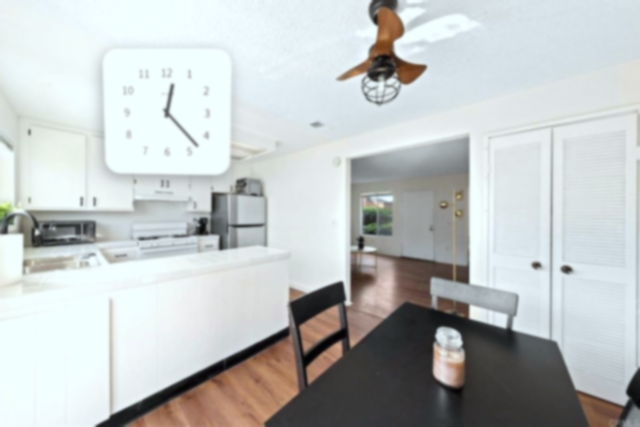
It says 12:23
